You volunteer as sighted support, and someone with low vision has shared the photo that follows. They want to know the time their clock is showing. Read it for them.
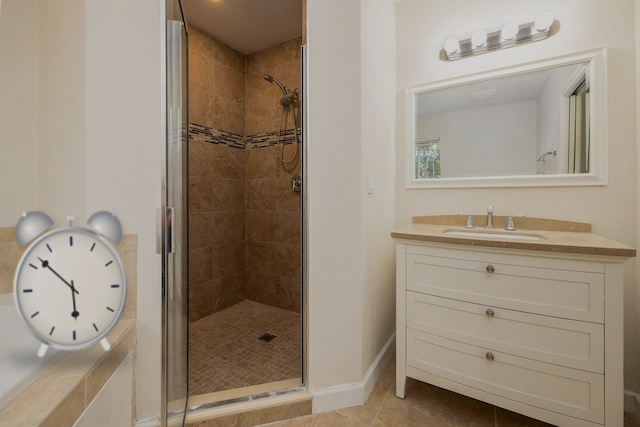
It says 5:52
